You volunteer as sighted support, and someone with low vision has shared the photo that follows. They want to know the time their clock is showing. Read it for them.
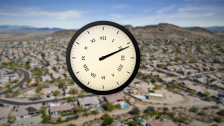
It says 2:11
